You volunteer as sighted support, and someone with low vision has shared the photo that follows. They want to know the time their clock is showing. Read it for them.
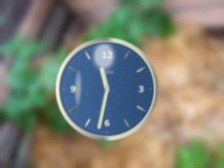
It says 11:32
